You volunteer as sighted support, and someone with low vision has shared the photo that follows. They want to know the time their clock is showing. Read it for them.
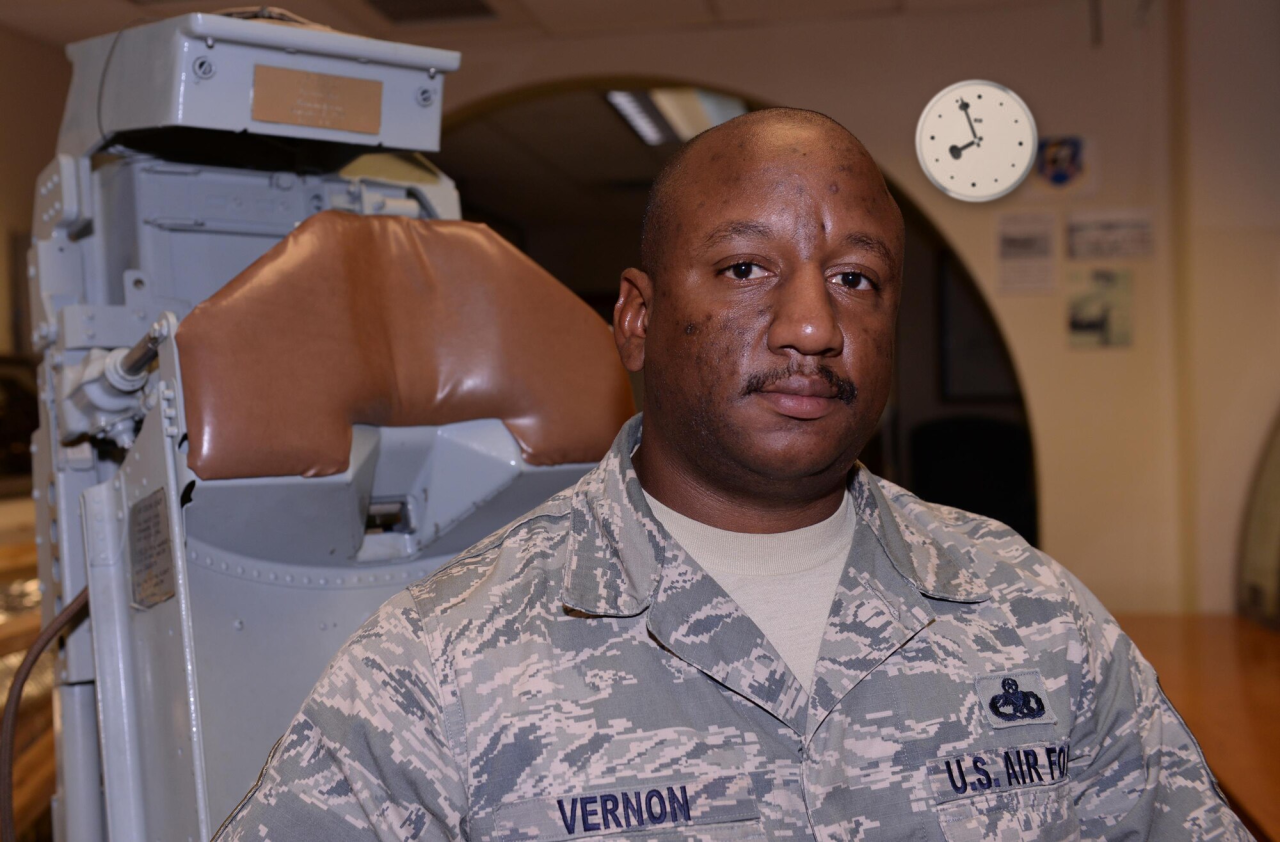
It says 7:56
